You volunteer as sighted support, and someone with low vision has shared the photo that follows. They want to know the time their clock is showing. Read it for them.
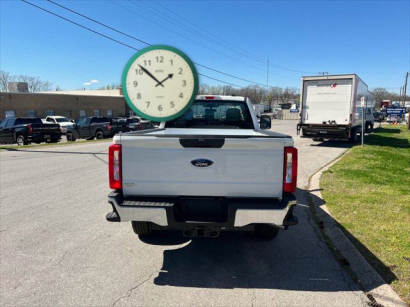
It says 1:52
